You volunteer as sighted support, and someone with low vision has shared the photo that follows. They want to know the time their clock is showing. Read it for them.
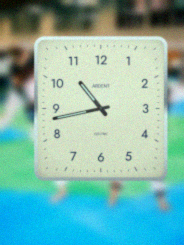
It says 10:43
